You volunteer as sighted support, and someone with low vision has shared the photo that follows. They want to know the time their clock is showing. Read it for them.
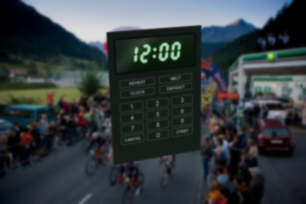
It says 12:00
